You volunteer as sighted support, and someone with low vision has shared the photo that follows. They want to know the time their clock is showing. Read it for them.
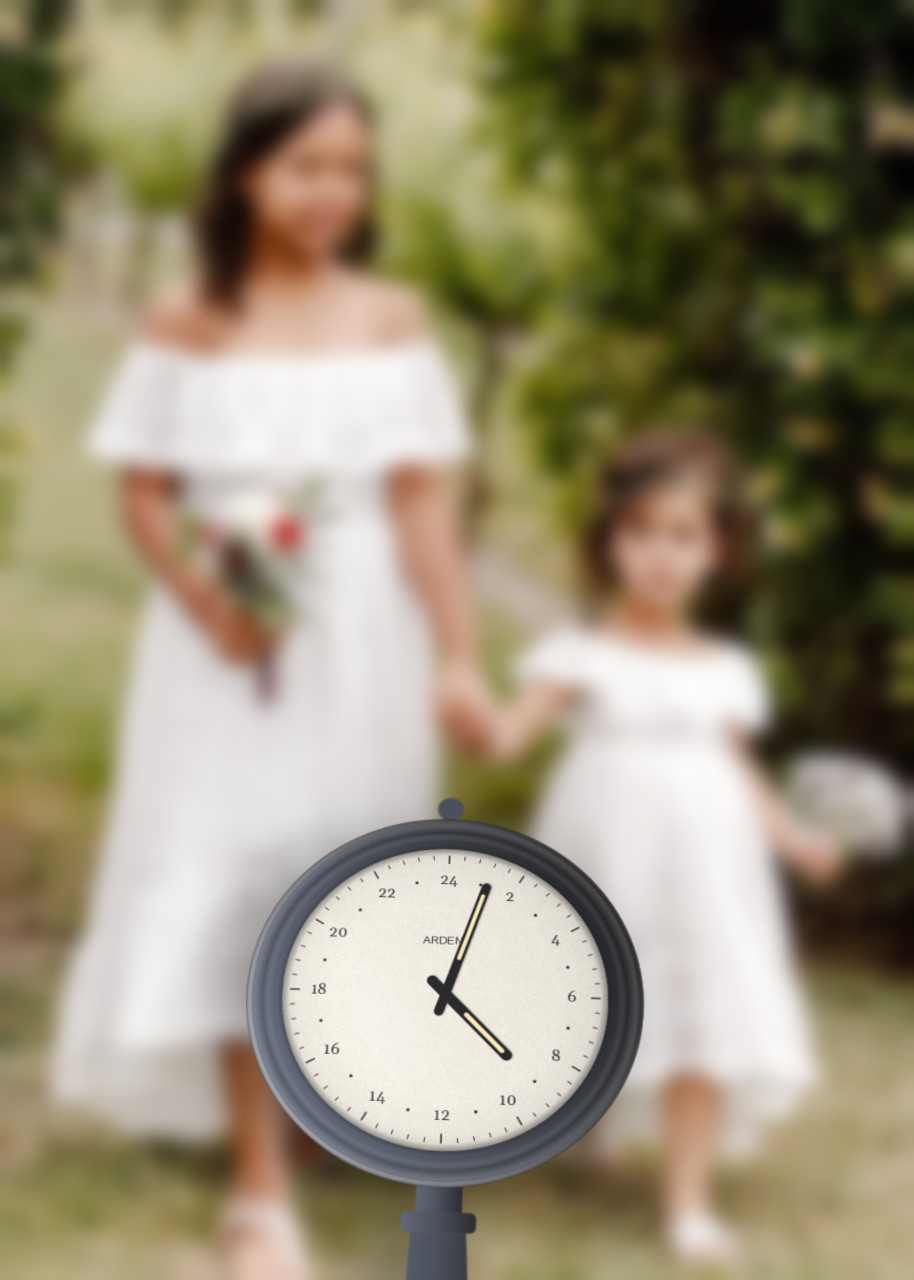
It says 9:03
